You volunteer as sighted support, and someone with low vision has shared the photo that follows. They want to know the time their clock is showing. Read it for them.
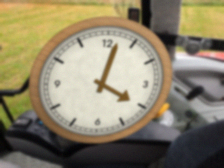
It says 4:02
